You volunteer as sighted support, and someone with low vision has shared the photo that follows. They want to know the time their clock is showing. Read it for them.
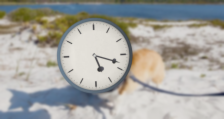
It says 5:18
